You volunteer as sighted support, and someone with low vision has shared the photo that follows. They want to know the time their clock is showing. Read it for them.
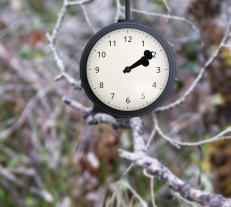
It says 2:09
